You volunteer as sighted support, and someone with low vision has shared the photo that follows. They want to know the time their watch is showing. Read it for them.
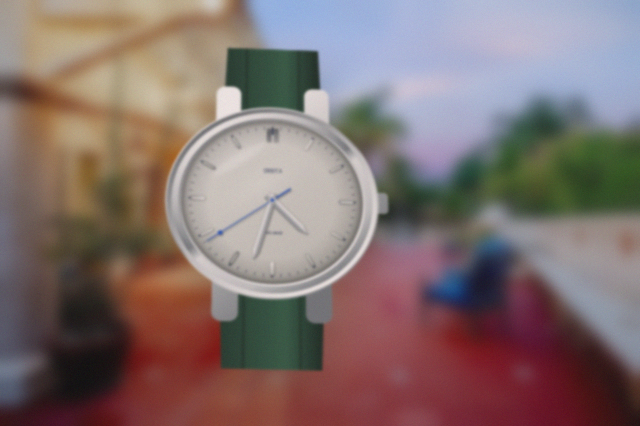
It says 4:32:39
